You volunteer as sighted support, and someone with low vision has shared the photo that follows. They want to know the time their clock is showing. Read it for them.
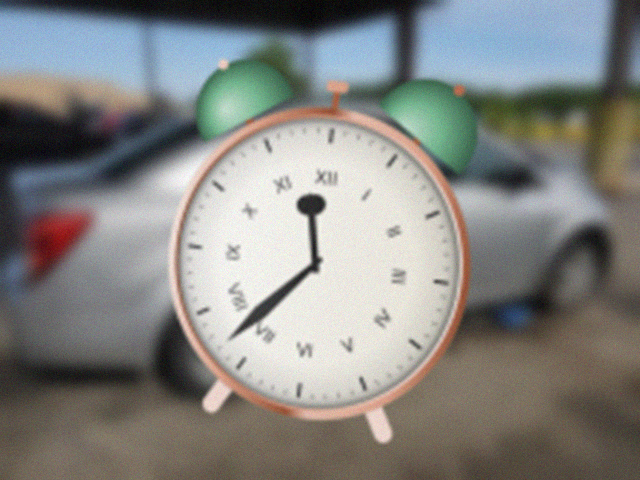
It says 11:37
